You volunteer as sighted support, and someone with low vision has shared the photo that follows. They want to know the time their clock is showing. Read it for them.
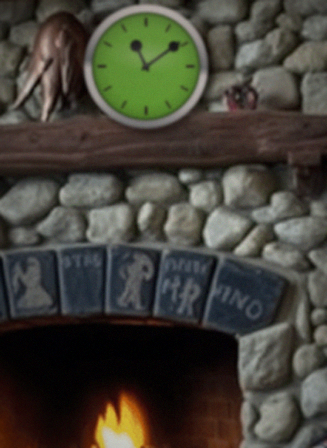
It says 11:09
